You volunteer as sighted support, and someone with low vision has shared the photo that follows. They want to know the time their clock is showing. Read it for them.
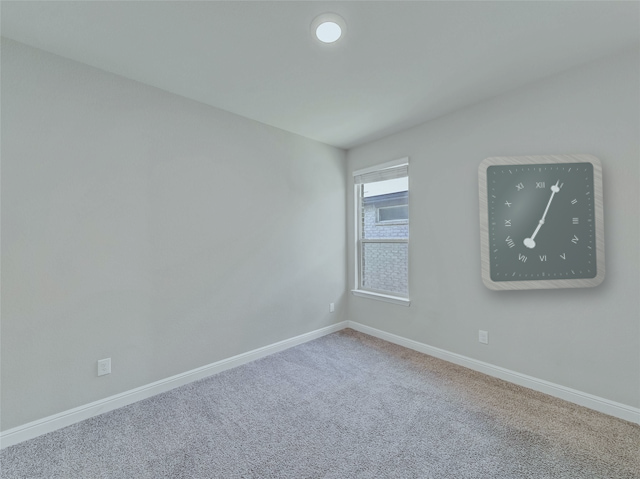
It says 7:04
